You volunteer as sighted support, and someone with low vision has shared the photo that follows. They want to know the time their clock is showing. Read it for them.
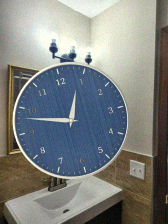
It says 12:48
